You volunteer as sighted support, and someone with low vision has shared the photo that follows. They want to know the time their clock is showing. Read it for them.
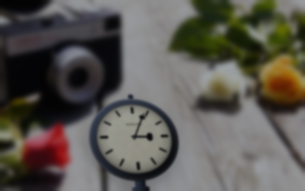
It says 3:04
